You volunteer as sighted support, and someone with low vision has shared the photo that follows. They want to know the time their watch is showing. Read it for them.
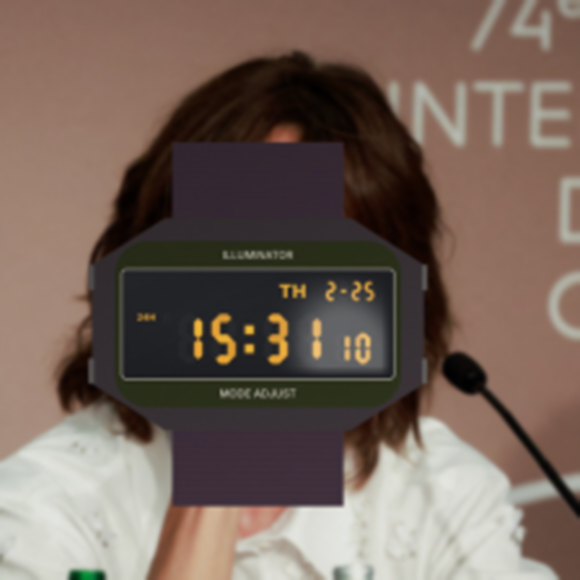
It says 15:31:10
